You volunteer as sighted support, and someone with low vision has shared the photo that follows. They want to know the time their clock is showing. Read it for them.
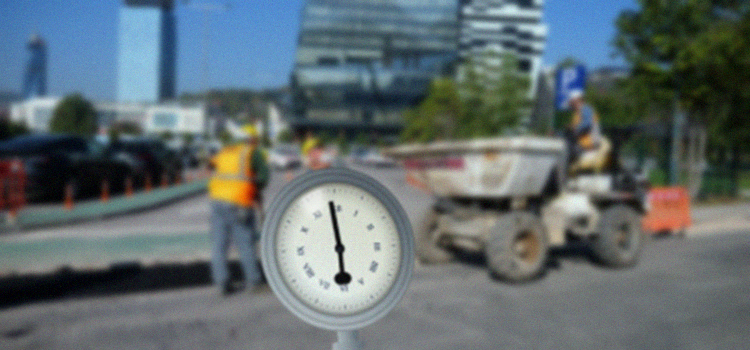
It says 5:59
